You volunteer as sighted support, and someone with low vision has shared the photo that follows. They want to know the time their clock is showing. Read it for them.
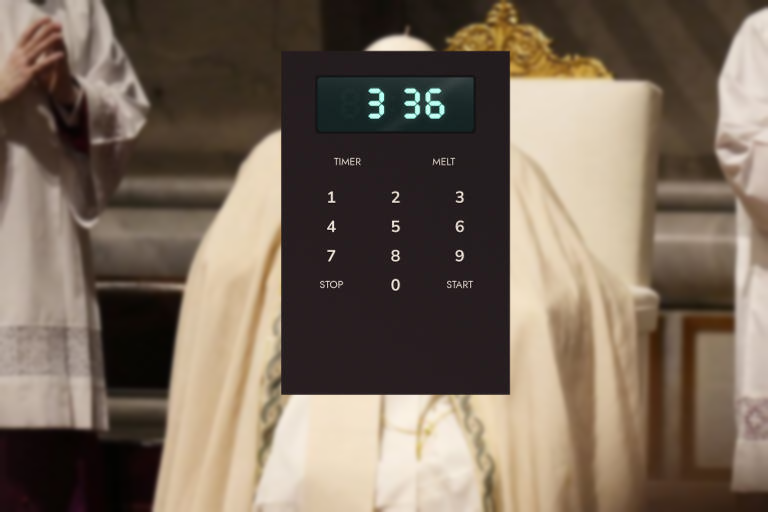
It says 3:36
